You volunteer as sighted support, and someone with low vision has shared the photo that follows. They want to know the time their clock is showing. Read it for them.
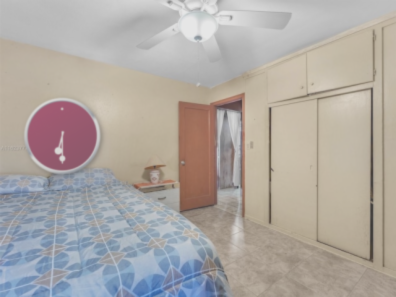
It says 6:30
